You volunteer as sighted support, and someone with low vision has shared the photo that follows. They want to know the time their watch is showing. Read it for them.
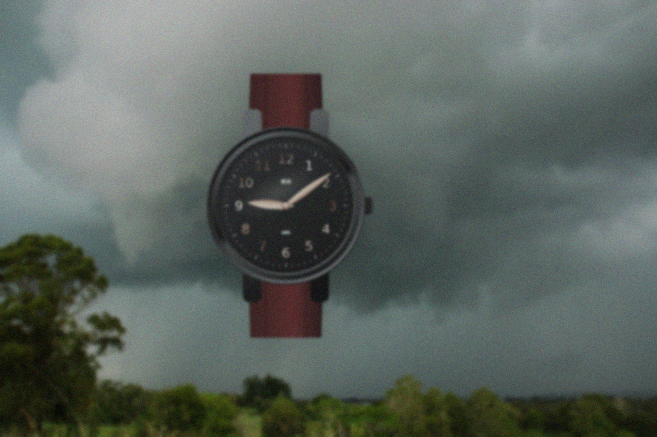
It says 9:09
